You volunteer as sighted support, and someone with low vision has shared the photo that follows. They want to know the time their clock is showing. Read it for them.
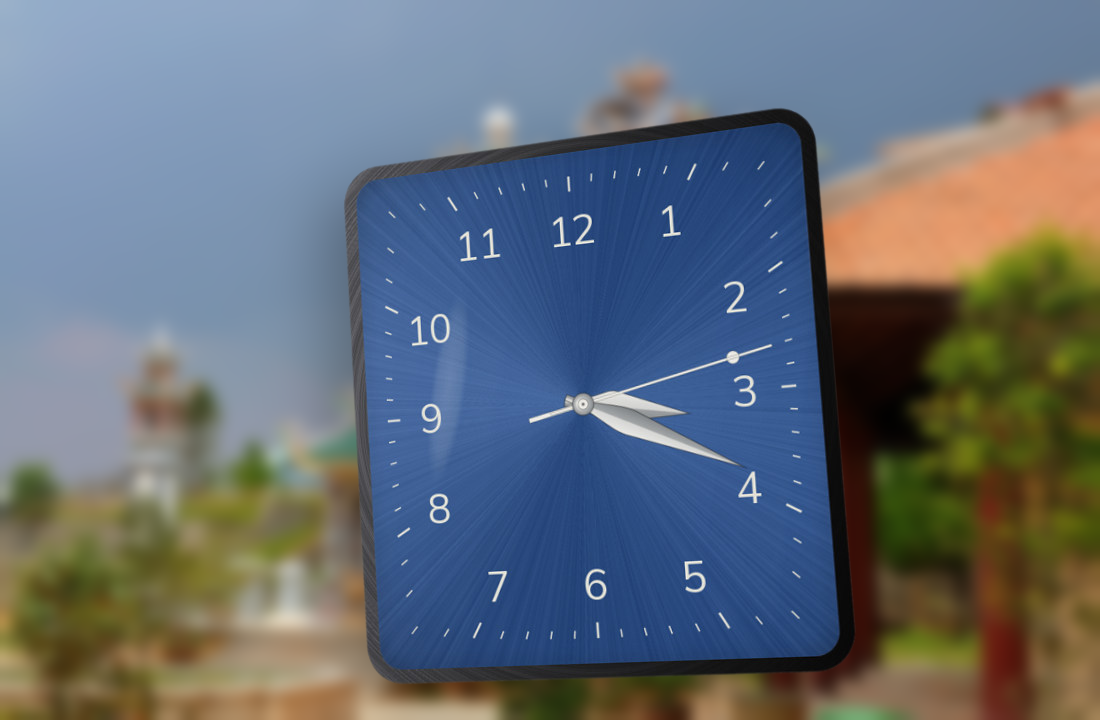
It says 3:19:13
